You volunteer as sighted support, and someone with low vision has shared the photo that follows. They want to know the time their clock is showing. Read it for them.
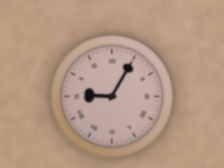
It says 9:05
